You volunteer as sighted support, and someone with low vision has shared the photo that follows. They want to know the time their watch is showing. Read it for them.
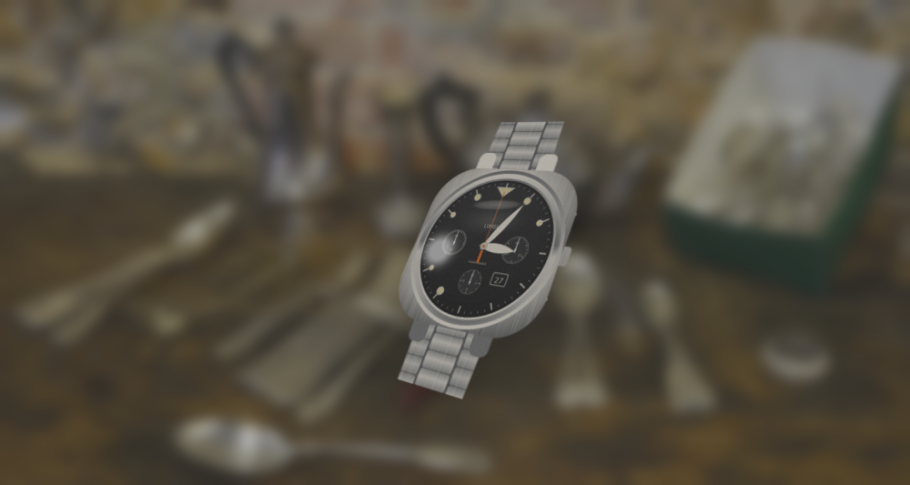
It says 3:05
